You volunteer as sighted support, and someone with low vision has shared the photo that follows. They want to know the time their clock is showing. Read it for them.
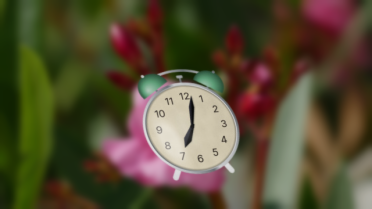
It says 7:02
